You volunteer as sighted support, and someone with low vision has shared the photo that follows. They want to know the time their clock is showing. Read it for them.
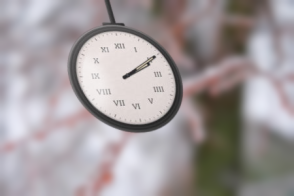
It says 2:10
